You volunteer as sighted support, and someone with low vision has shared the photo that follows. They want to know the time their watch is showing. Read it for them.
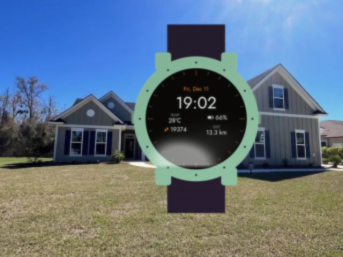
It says 19:02
